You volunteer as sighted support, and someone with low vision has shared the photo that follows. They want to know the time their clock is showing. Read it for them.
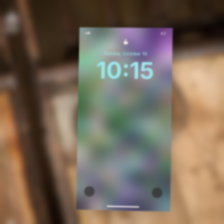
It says 10:15
